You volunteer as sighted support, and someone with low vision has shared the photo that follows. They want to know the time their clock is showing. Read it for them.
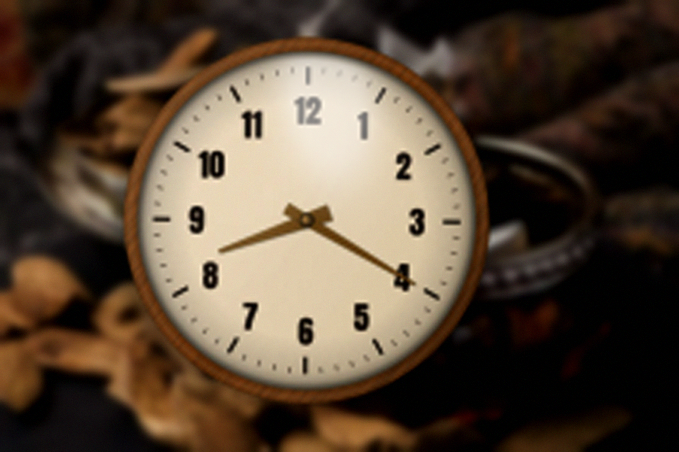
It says 8:20
